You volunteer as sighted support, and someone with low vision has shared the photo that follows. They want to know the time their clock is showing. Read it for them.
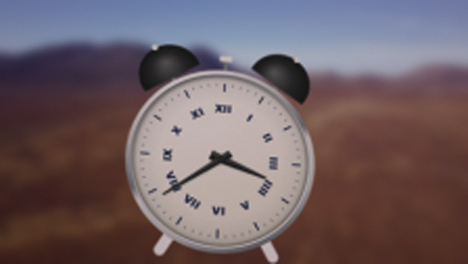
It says 3:39
